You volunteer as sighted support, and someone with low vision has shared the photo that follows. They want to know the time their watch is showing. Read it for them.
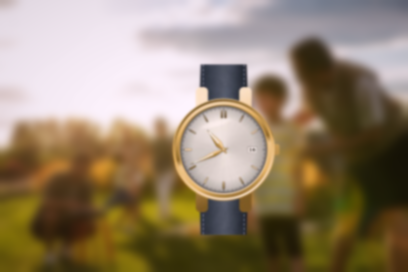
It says 10:41
